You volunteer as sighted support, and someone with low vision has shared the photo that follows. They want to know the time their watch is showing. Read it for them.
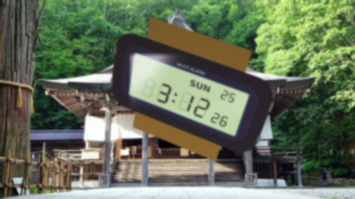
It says 3:12:26
